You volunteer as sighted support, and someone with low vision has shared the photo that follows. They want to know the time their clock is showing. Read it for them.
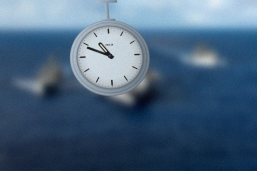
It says 10:49
